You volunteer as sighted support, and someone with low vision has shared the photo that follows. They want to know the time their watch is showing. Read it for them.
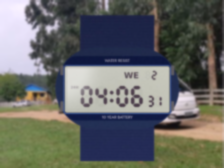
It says 4:06:31
